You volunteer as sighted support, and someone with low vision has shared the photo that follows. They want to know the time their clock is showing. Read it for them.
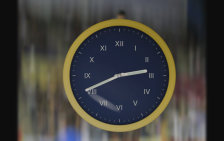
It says 2:41
